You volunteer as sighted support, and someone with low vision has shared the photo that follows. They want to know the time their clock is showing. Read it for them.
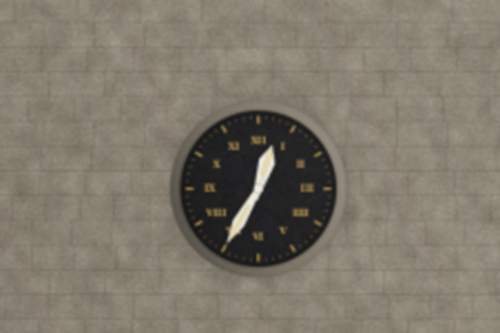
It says 12:35
